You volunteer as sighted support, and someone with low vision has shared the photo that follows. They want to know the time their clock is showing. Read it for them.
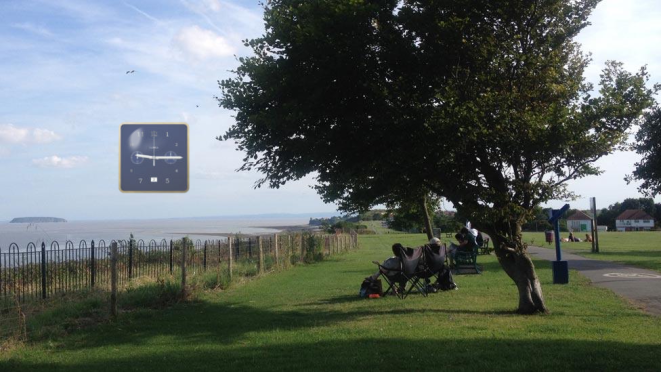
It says 9:15
